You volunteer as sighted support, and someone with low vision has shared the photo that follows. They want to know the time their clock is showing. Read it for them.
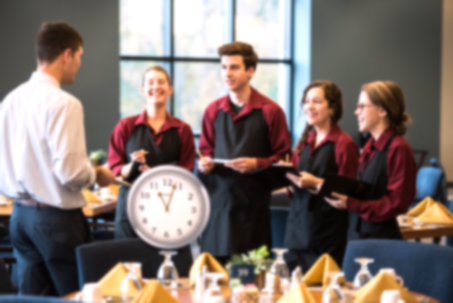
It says 11:03
